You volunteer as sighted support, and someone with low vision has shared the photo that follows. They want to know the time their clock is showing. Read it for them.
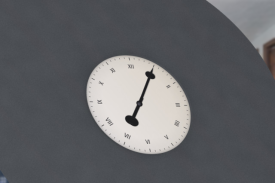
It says 7:05
